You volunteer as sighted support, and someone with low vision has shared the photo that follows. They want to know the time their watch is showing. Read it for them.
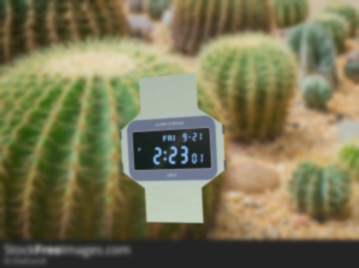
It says 2:23
